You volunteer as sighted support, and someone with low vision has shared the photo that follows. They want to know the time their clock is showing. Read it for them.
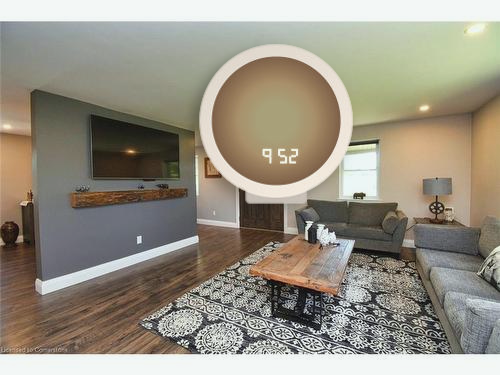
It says 9:52
